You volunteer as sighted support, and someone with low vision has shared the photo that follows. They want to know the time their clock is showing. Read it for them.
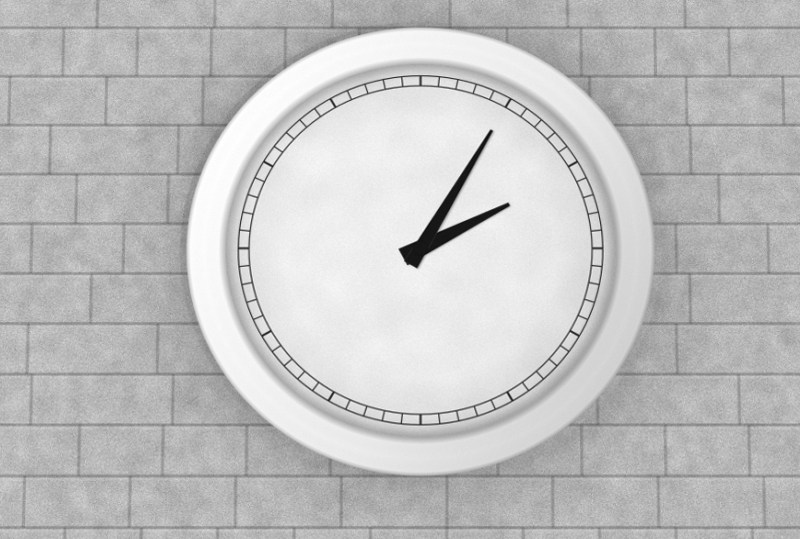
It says 2:05
